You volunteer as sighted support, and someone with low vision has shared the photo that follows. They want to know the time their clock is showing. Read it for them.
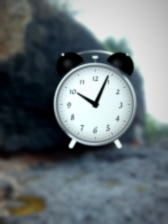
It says 10:04
